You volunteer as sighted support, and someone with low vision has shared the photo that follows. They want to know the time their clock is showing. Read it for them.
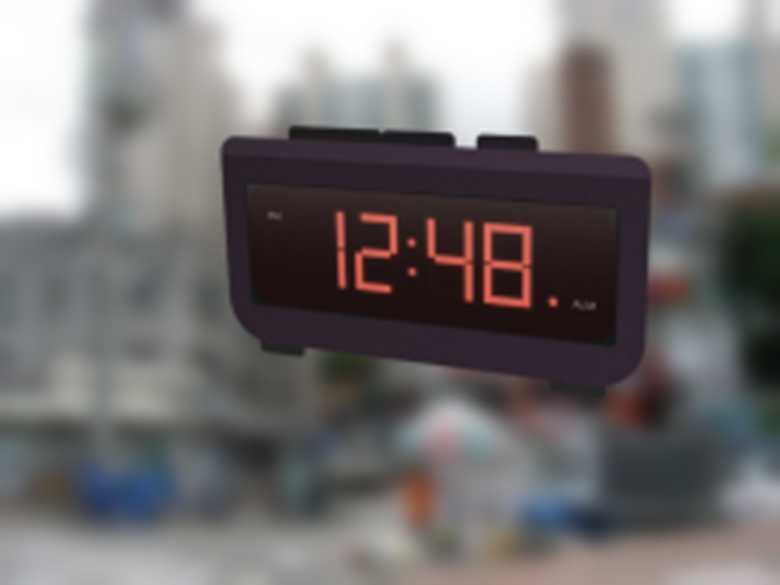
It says 12:48
